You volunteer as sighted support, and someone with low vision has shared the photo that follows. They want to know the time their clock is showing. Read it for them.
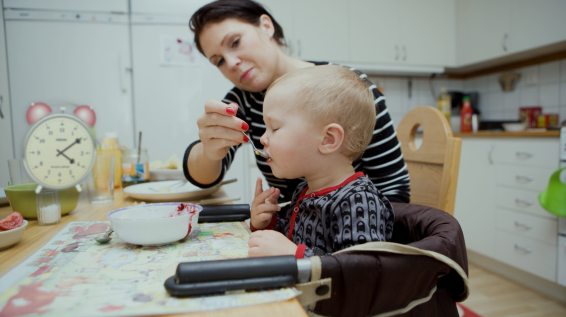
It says 4:09
